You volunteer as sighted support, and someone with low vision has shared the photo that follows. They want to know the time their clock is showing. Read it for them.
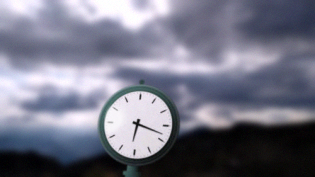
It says 6:18
